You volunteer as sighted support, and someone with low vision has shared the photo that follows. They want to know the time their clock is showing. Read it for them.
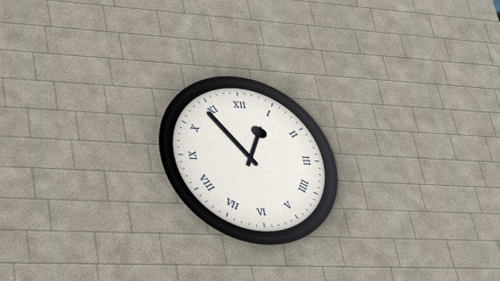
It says 12:54
